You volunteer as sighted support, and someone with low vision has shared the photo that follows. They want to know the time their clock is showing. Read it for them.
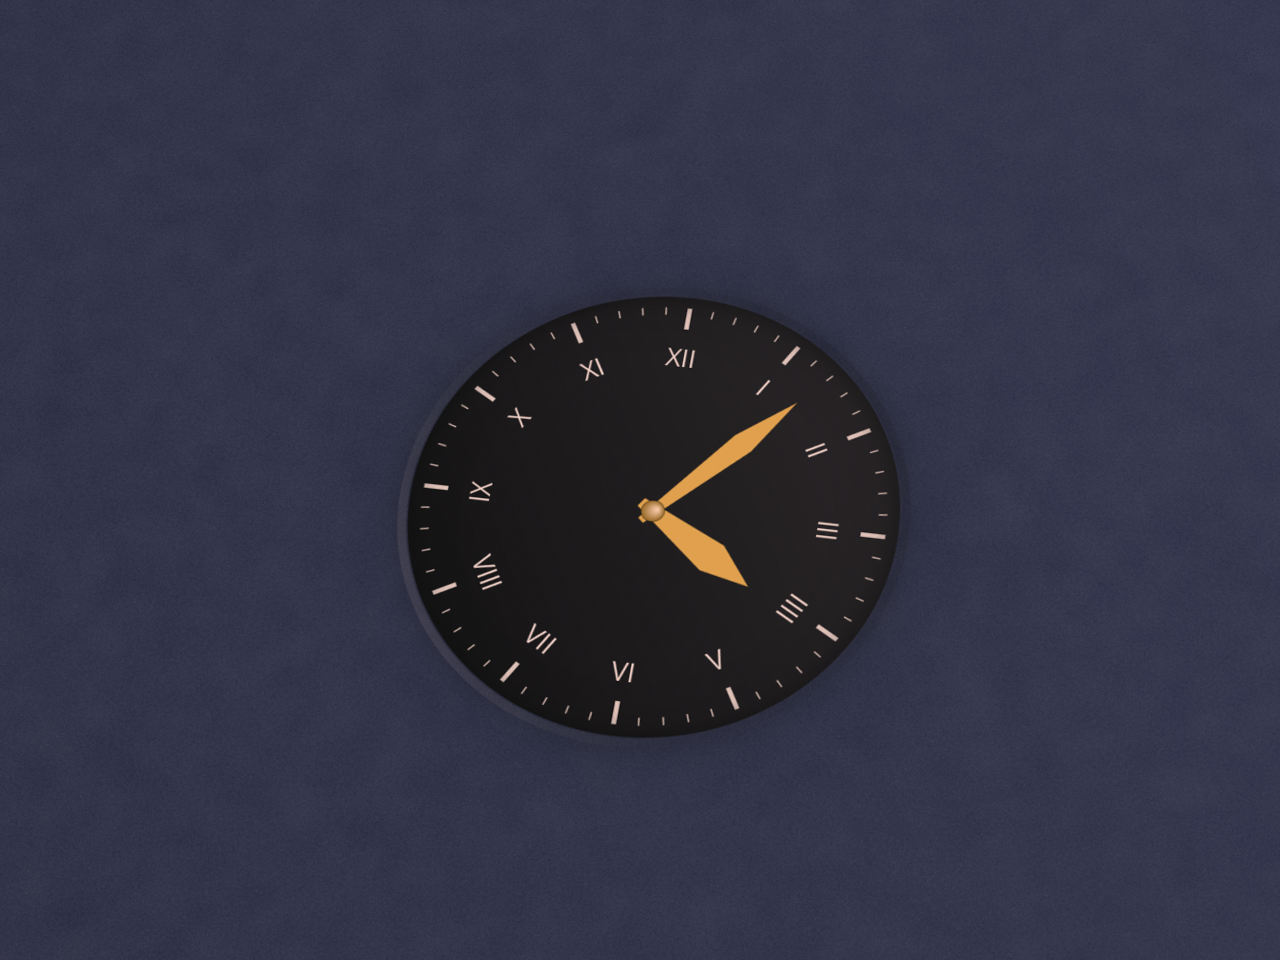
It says 4:07
